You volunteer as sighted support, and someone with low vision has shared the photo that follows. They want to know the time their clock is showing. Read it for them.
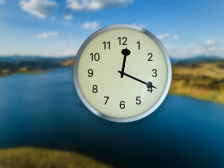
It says 12:19
